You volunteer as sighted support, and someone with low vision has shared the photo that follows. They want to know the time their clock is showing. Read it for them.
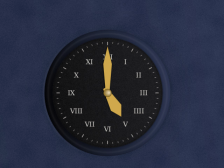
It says 5:00
